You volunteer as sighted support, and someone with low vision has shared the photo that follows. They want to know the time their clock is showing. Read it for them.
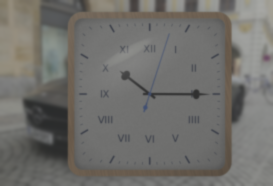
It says 10:15:03
